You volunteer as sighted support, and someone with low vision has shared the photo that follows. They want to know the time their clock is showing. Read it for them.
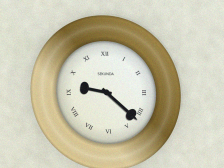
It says 9:22
